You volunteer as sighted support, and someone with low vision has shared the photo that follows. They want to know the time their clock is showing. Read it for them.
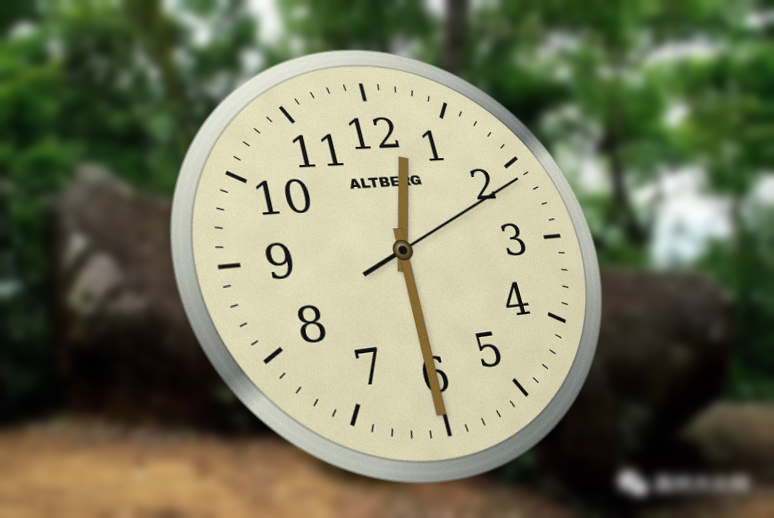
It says 12:30:11
